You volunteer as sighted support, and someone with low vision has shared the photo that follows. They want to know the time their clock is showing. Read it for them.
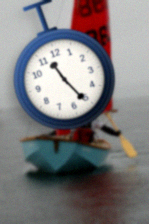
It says 11:26
